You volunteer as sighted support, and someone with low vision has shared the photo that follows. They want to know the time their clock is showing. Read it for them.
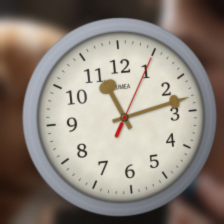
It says 11:13:05
